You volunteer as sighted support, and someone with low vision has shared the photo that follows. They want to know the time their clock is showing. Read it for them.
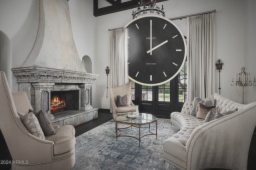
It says 2:00
